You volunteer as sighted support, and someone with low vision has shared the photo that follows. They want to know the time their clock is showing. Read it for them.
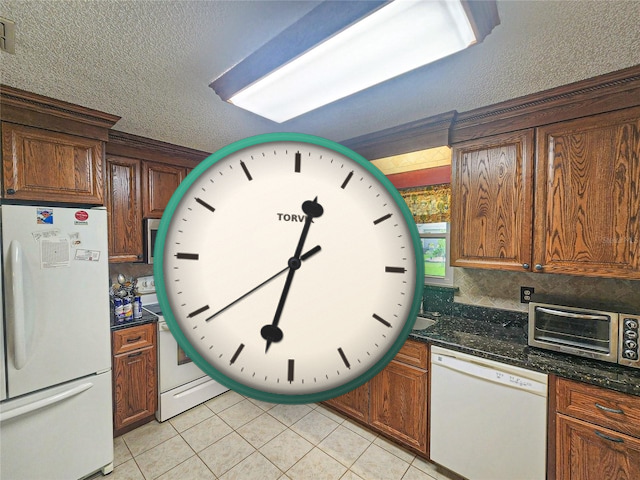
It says 12:32:39
